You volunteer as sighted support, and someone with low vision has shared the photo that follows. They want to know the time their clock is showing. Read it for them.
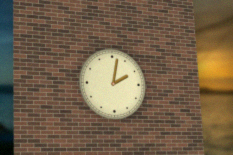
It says 2:02
